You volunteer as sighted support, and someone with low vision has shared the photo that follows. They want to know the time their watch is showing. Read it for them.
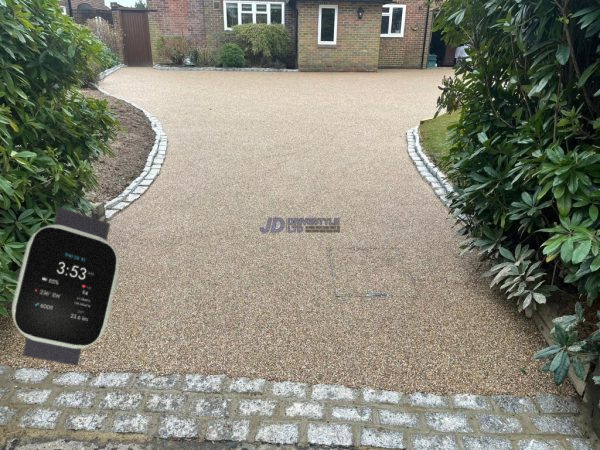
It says 3:53
